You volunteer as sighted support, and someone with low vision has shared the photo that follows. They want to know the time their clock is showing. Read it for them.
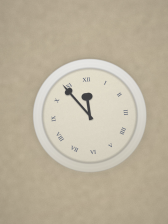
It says 11:54
